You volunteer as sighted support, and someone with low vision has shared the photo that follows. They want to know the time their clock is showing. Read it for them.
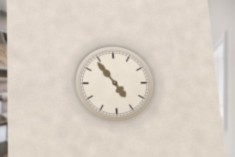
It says 4:54
